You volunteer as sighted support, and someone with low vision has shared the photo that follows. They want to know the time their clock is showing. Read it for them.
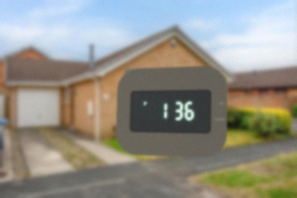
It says 1:36
